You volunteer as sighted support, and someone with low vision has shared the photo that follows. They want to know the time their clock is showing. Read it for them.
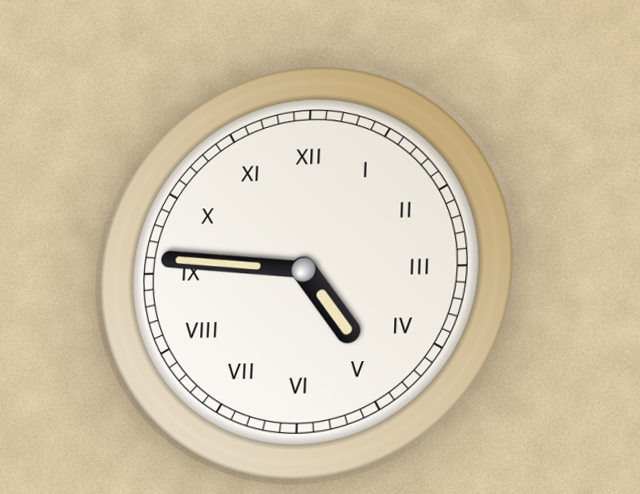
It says 4:46
